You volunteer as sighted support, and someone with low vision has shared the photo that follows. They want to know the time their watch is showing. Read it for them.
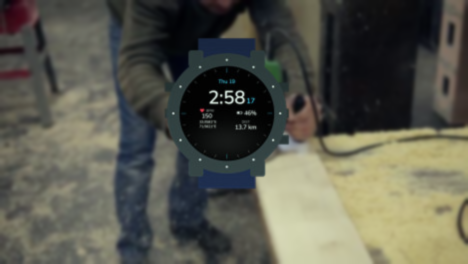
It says 2:58
